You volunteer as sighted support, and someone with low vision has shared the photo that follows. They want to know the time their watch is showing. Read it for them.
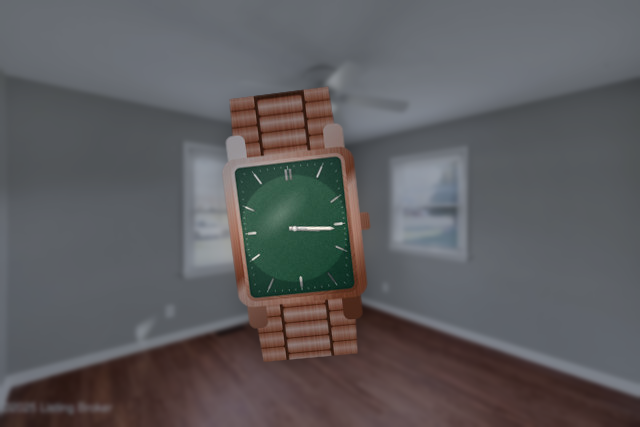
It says 3:16
